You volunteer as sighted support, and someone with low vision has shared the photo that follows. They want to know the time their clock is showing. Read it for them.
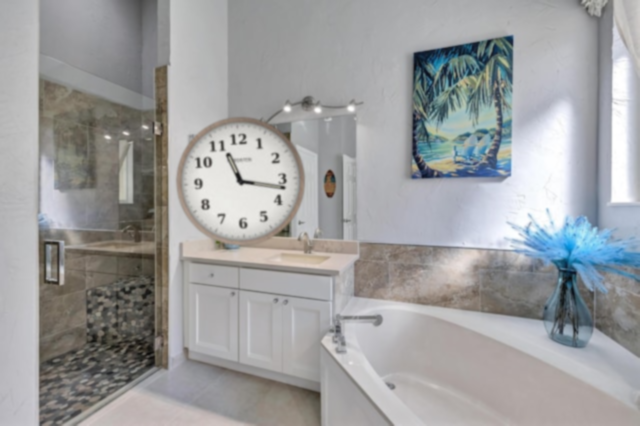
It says 11:17
